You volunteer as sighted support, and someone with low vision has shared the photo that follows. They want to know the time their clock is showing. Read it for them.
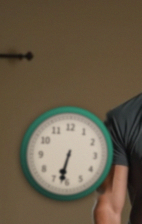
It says 6:32
